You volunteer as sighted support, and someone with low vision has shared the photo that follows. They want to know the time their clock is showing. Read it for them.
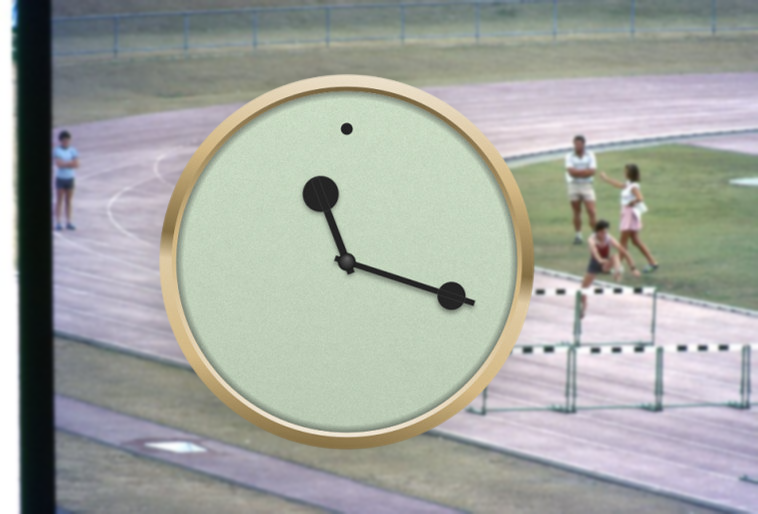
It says 11:18
